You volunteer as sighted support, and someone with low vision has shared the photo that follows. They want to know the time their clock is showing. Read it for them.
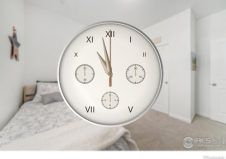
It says 10:58
